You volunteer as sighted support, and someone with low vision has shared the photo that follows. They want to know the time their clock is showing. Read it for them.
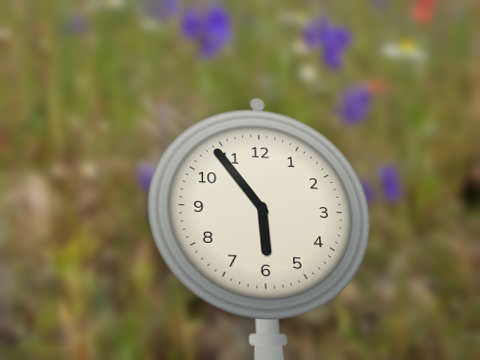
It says 5:54
